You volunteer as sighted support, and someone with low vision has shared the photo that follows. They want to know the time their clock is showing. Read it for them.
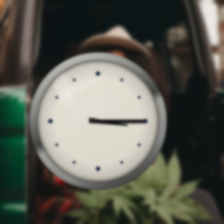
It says 3:15
